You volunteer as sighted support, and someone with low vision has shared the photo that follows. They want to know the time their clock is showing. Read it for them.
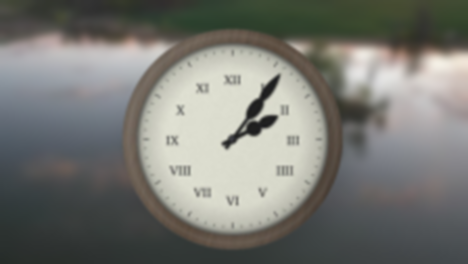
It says 2:06
